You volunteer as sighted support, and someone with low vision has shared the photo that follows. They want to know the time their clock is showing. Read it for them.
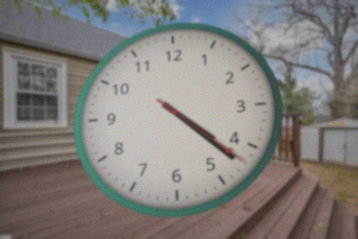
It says 4:22:22
